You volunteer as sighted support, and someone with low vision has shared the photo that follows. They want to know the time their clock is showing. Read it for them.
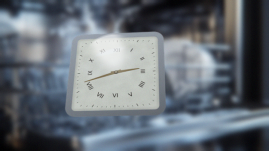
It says 2:42
